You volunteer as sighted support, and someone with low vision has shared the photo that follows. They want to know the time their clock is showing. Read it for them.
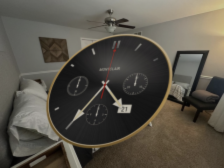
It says 4:35
